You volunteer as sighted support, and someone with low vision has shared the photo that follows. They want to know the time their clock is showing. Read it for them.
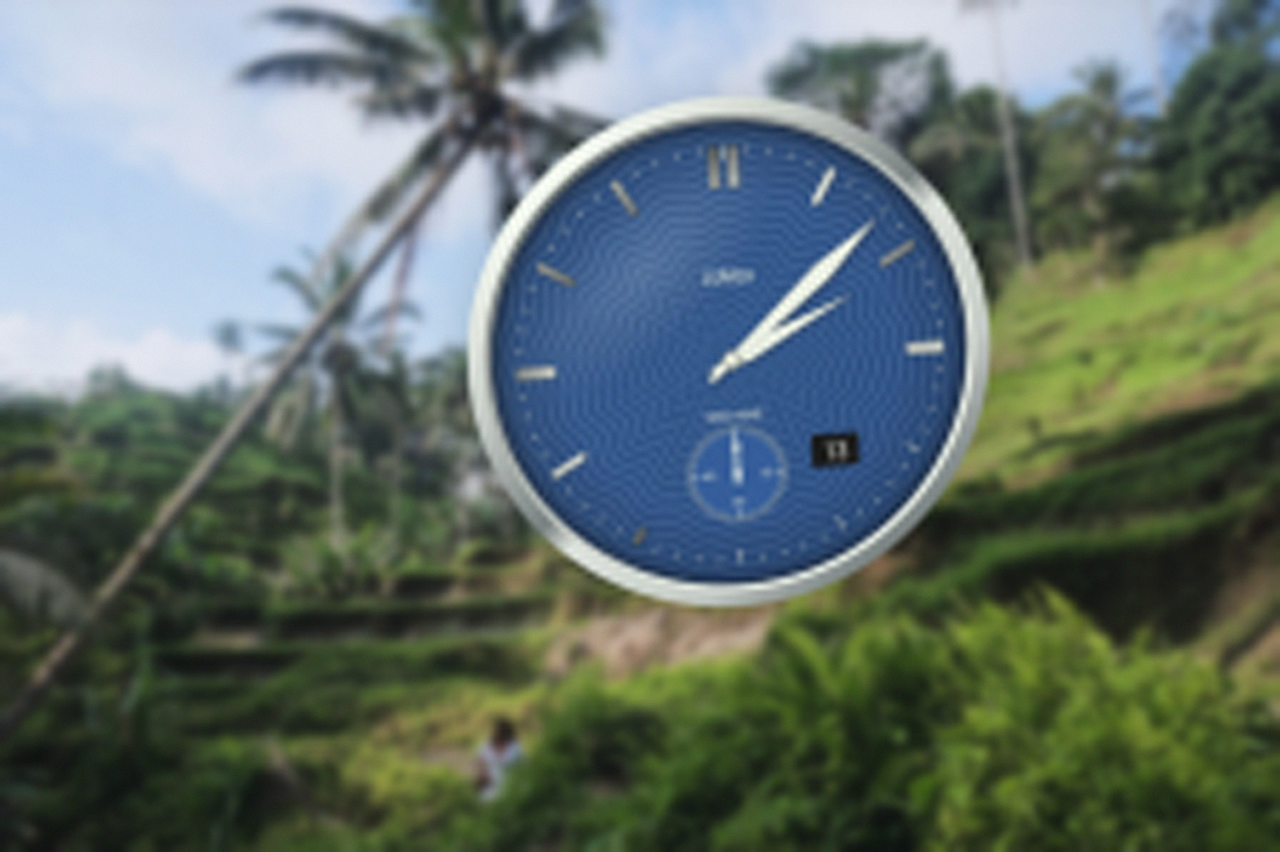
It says 2:08
